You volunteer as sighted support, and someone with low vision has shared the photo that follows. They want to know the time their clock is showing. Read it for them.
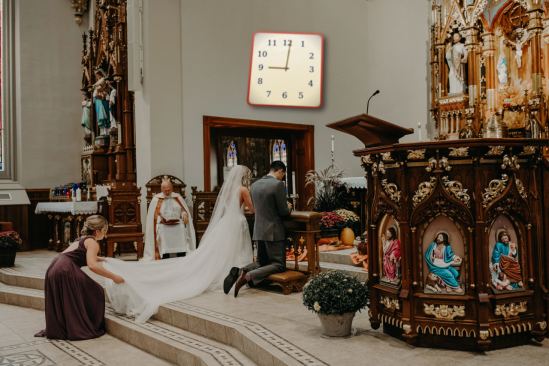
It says 9:01
